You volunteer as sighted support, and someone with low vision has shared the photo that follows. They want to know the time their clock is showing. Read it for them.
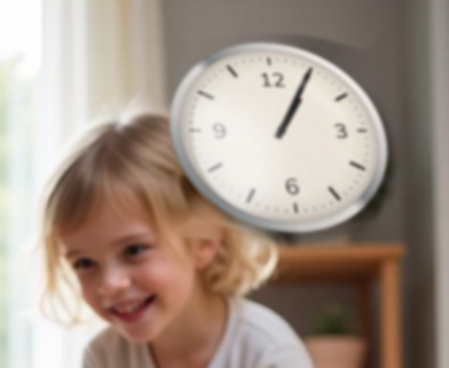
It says 1:05
